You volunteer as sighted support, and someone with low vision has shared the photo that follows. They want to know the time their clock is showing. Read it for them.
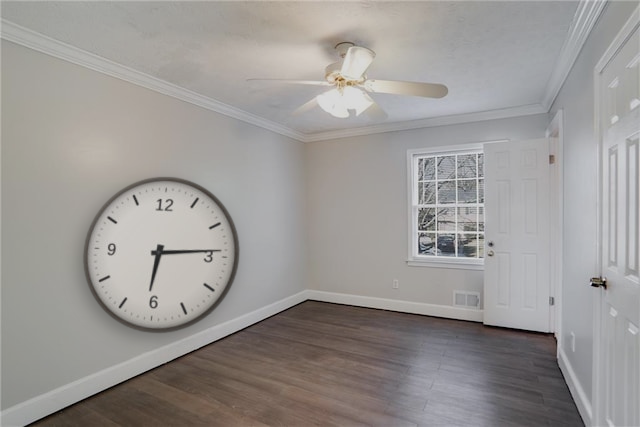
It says 6:14
